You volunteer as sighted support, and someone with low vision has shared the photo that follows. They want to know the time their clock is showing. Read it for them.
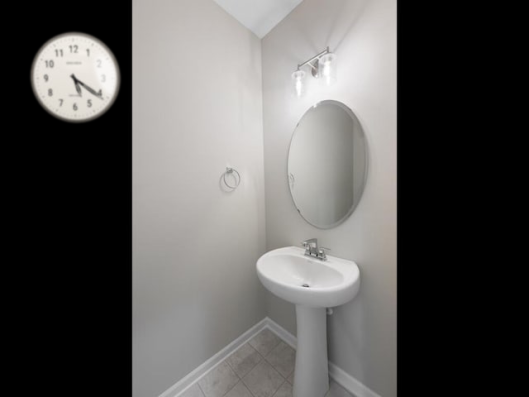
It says 5:21
